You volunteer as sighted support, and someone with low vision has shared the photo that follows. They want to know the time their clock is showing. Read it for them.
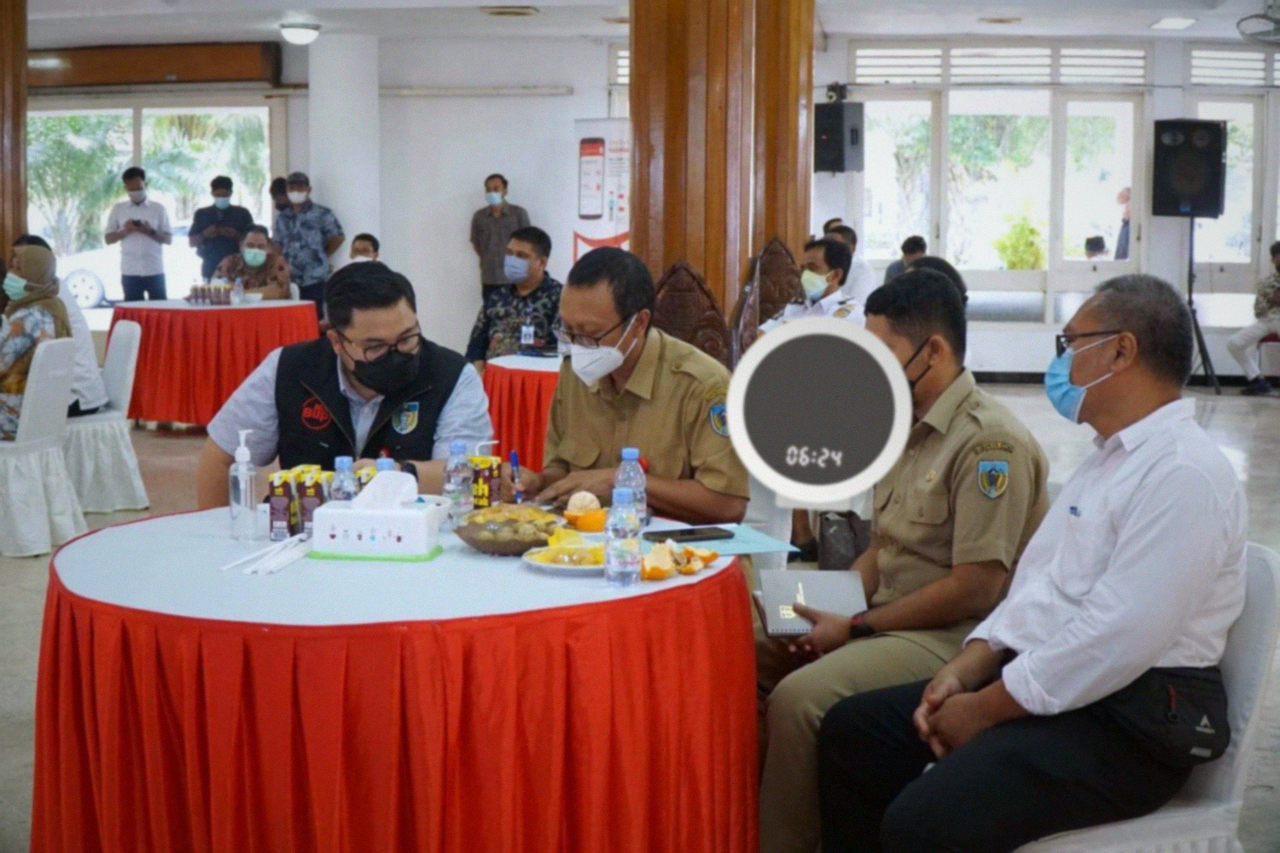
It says 6:24
